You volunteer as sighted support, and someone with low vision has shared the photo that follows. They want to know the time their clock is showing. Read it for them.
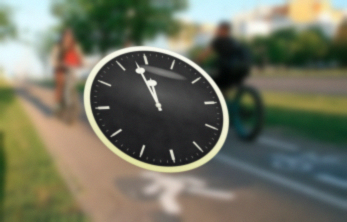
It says 11:58
